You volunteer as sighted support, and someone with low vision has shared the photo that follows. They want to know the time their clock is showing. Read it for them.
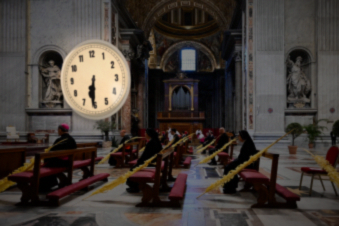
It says 6:31
